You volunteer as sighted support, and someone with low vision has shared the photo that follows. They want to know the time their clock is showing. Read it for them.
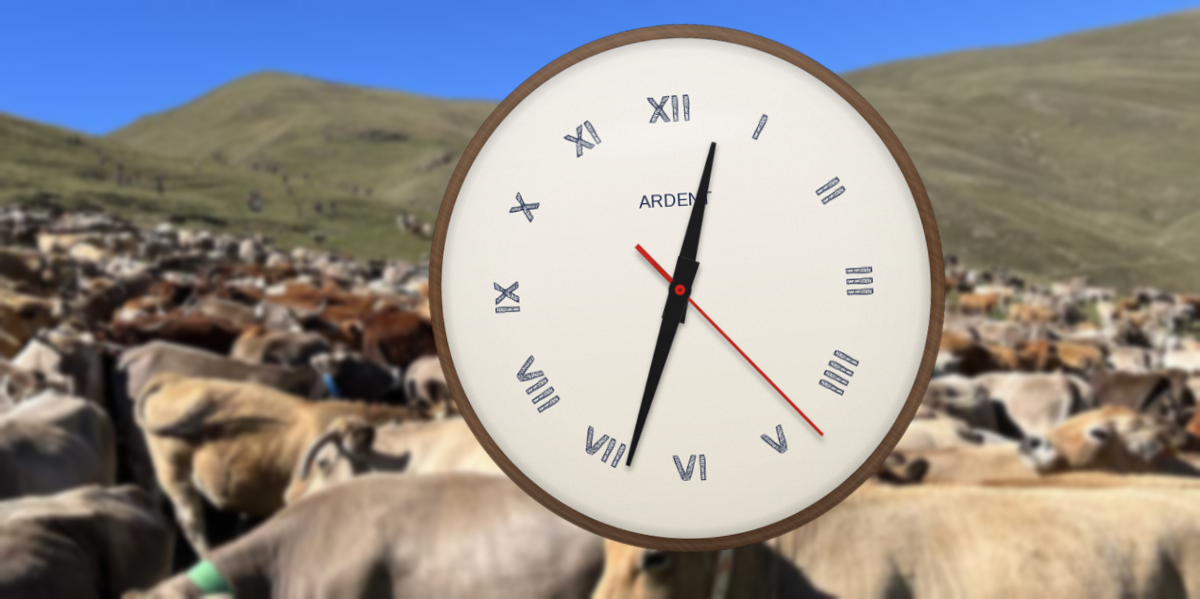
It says 12:33:23
